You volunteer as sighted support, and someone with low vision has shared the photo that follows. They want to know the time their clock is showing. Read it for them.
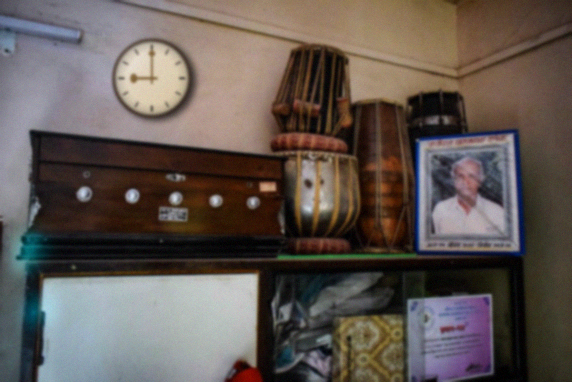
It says 9:00
